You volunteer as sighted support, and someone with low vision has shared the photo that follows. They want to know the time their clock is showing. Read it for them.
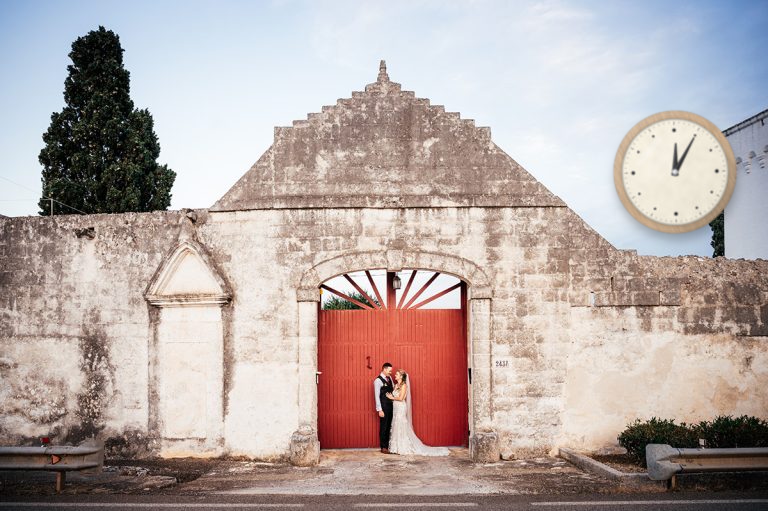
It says 12:05
